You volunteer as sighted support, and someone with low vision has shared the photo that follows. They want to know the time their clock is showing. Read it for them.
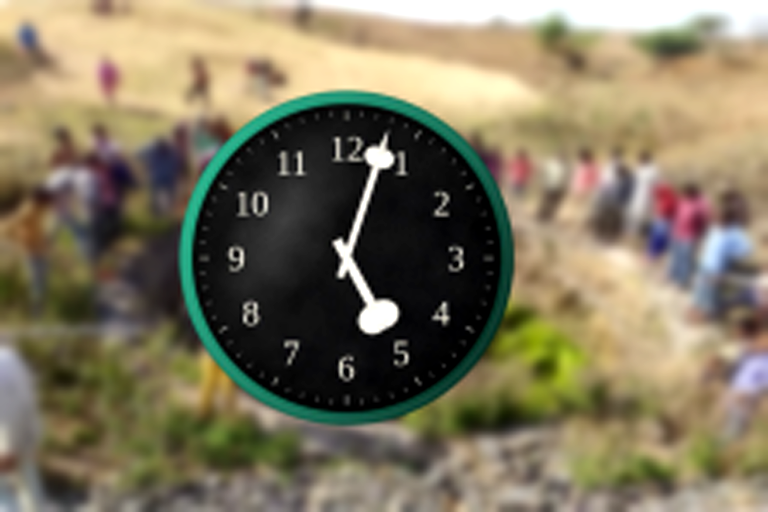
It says 5:03
